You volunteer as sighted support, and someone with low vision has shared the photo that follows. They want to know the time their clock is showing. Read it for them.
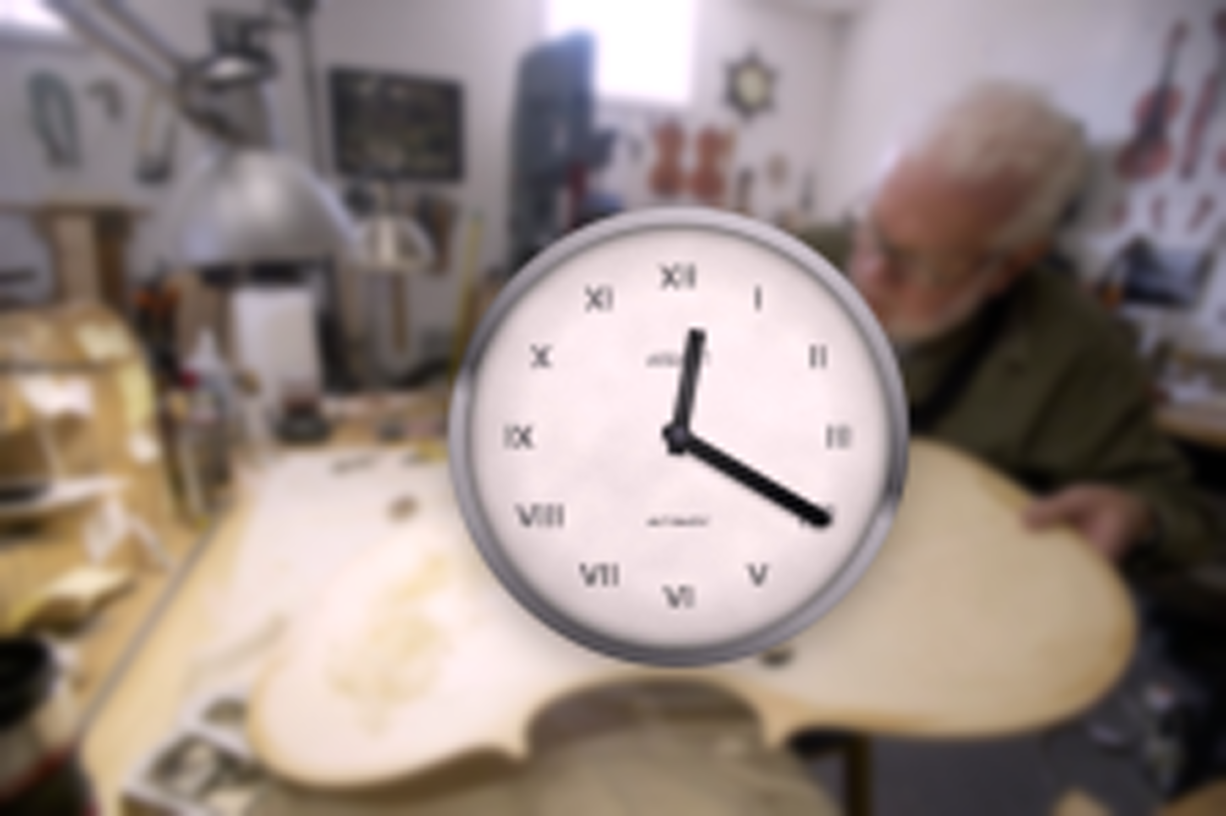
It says 12:20
